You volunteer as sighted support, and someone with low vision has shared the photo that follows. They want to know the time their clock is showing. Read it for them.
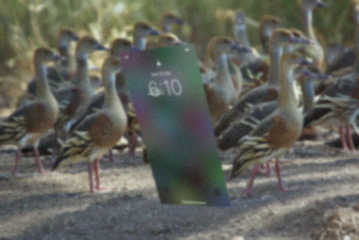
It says 6:10
